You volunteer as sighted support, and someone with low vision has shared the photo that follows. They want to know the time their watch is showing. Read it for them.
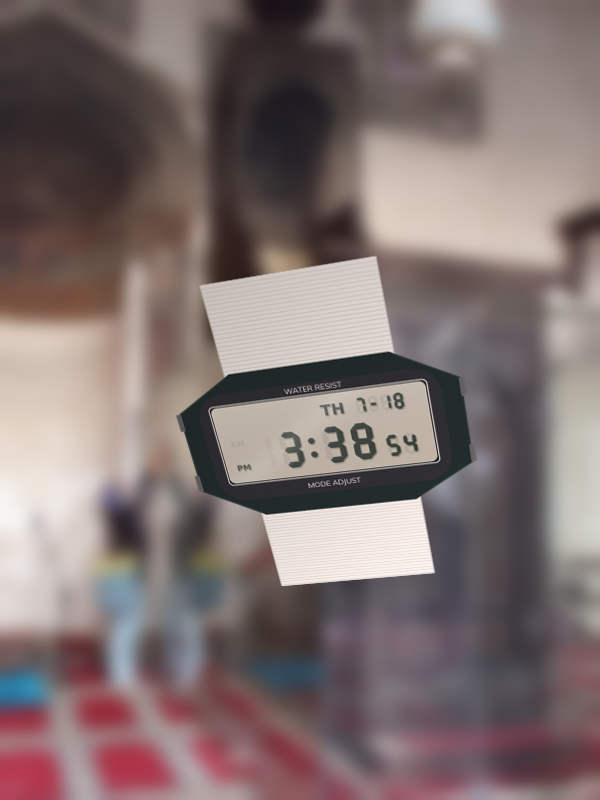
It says 3:38:54
